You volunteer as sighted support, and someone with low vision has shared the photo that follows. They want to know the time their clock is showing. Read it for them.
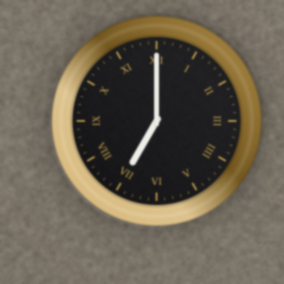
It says 7:00
